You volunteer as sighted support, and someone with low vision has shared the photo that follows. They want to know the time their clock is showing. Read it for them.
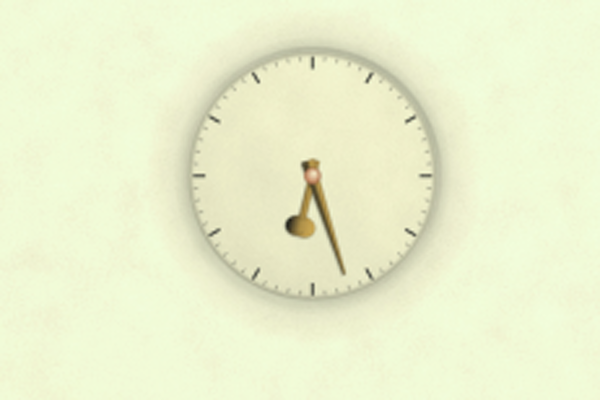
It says 6:27
